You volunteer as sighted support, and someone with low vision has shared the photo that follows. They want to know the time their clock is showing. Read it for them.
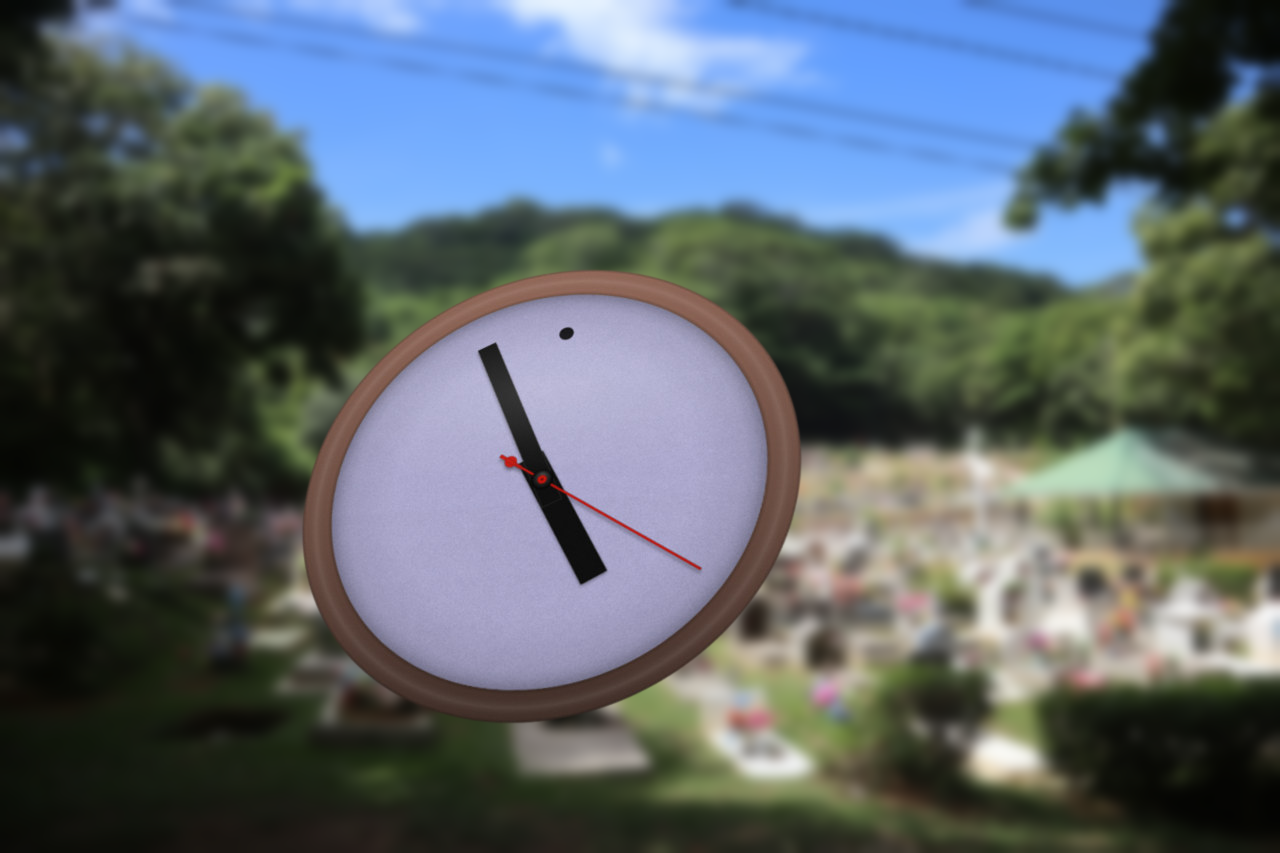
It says 4:55:20
